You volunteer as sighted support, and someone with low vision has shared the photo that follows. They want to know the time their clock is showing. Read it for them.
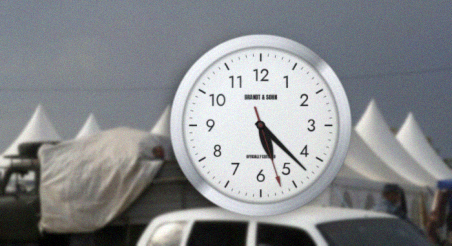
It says 5:22:27
